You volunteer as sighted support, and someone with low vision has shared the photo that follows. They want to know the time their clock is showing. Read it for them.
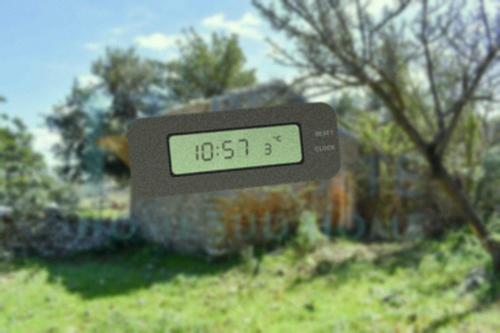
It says 10:57
